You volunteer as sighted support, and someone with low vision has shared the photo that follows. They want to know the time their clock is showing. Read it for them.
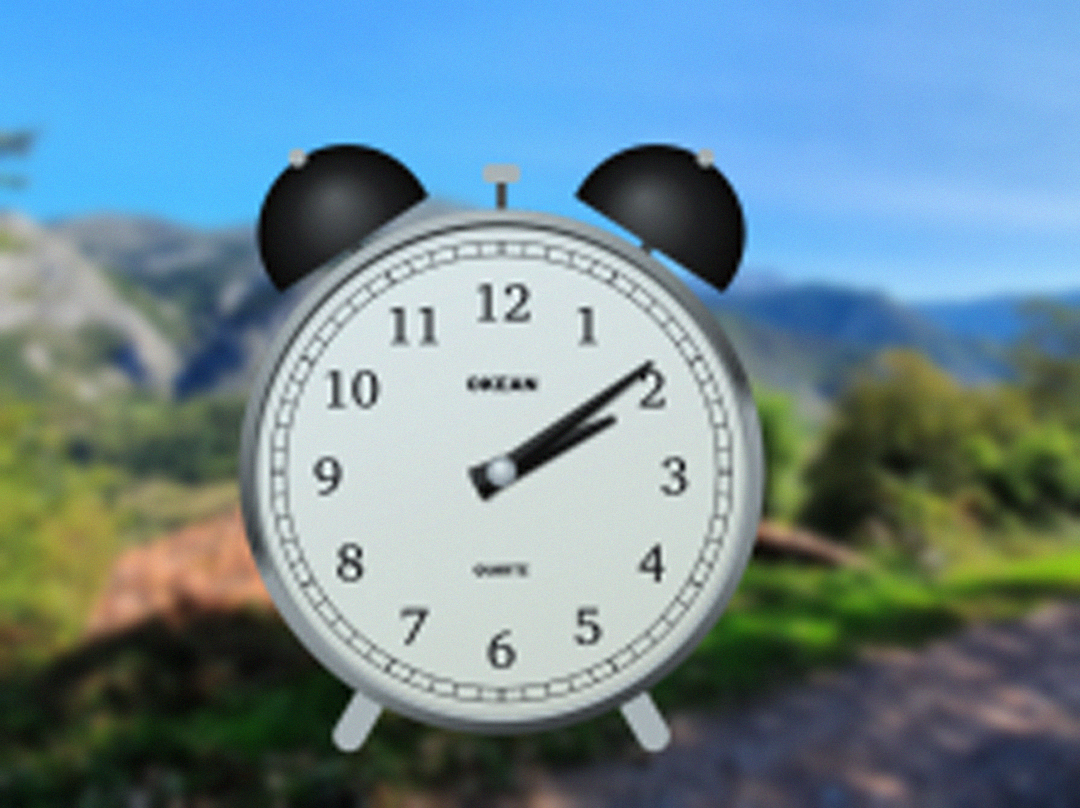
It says 2:09
